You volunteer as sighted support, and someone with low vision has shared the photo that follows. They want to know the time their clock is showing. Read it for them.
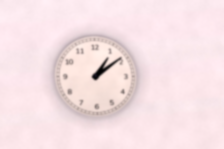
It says 1:09
